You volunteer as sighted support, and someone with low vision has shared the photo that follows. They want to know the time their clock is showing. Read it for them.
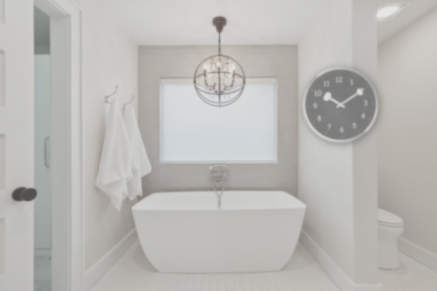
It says 10:10
